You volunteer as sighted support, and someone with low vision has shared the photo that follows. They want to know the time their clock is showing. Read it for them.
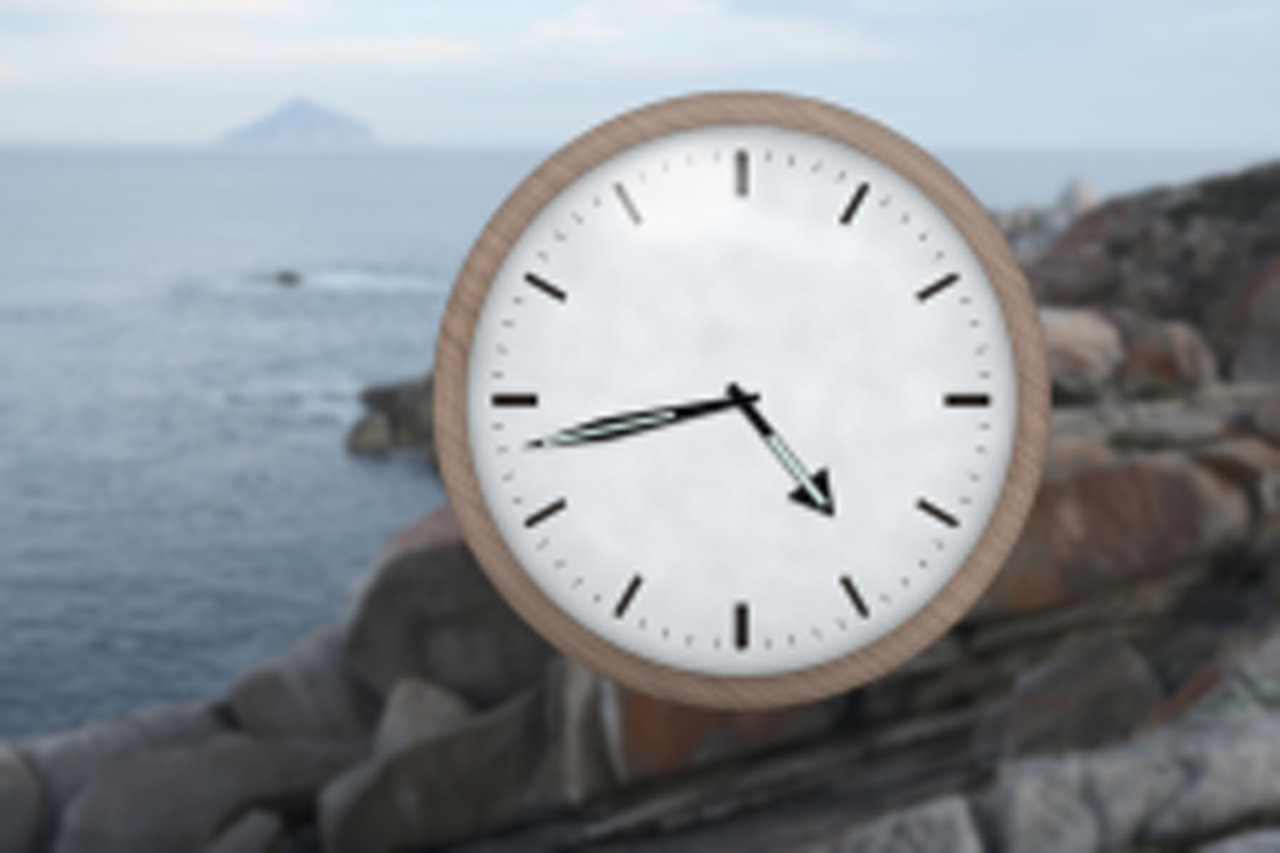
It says 4:43
